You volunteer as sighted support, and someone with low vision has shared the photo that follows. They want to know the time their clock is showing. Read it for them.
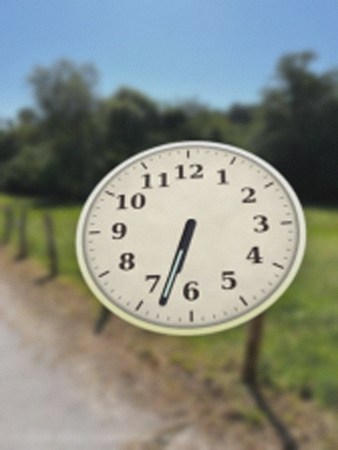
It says 6:33
